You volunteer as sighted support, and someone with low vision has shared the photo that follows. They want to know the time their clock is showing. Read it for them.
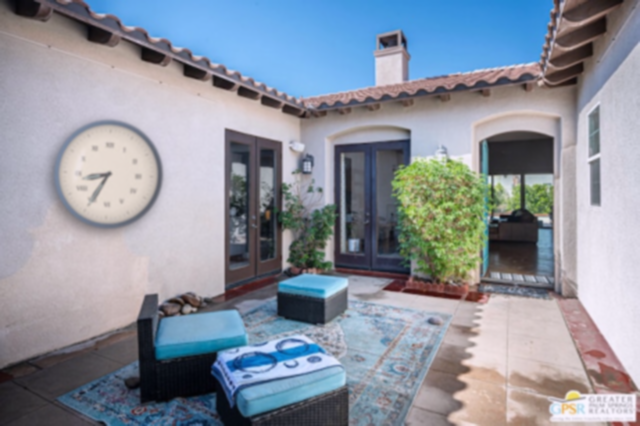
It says 8:35
